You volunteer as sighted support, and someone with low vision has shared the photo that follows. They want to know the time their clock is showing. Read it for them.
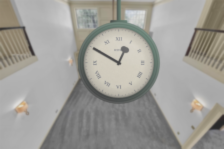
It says 12:50
